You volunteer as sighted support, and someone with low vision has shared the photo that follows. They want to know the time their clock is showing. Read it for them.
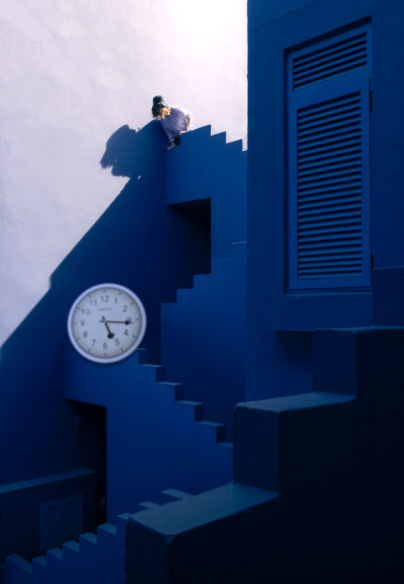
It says 5:16
